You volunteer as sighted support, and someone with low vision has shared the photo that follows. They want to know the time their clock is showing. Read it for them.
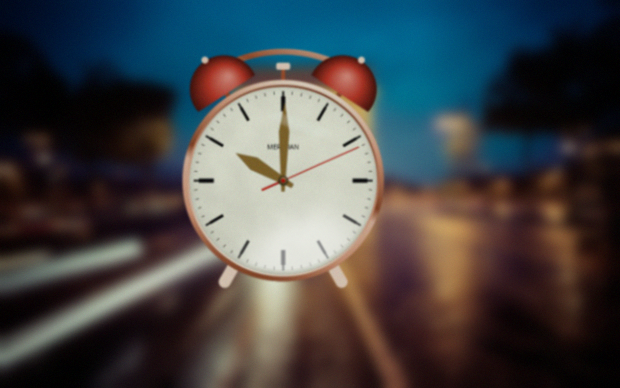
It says 10:00:11
